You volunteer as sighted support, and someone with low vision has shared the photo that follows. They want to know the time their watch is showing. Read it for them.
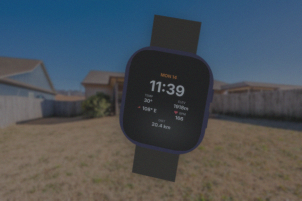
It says 11:39
